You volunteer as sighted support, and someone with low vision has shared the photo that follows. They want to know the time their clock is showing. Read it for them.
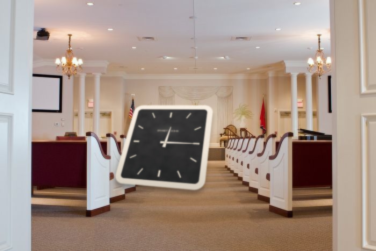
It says 12:15
